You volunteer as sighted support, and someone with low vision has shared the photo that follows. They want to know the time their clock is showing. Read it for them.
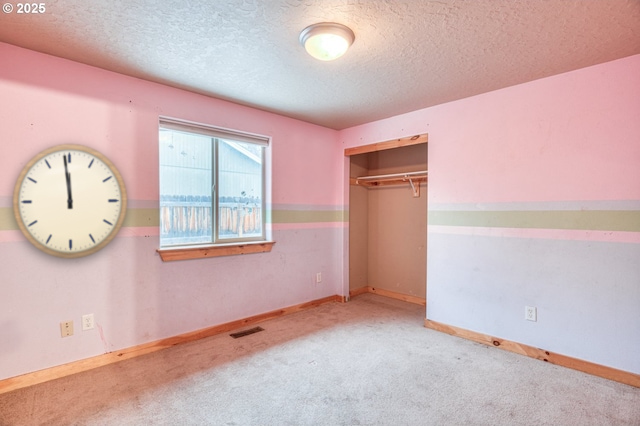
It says 11:59
